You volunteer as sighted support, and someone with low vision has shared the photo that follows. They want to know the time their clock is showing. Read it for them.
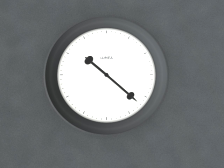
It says 10:22
